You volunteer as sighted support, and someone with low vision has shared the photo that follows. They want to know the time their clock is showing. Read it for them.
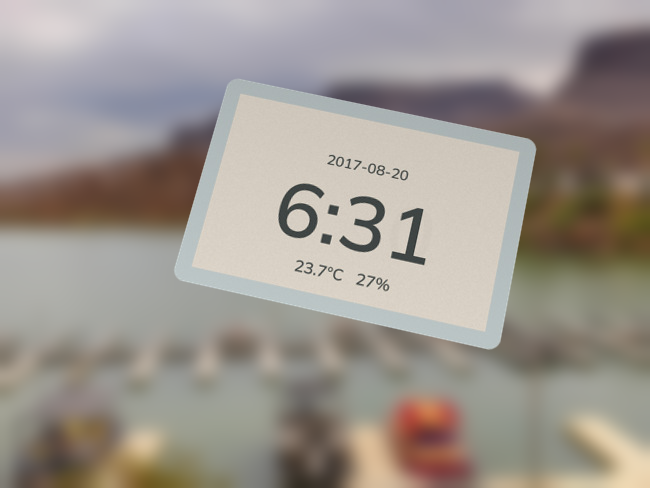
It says 6:31
